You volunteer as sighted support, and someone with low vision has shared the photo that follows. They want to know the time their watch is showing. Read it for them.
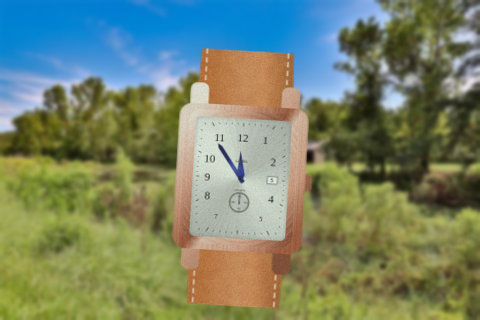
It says 11:54
